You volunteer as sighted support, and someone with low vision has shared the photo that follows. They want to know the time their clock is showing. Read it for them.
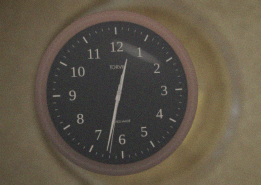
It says 12:32:32
